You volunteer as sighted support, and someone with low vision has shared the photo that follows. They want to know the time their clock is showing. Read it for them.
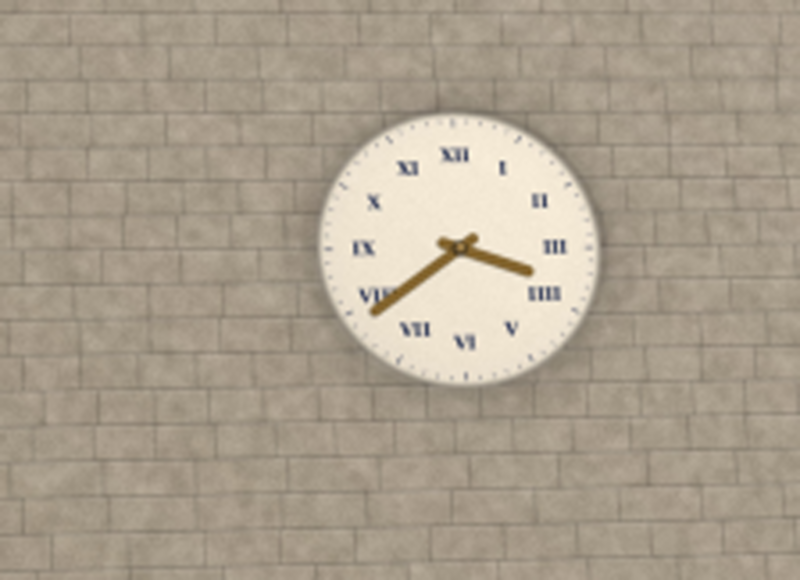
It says 3:39
